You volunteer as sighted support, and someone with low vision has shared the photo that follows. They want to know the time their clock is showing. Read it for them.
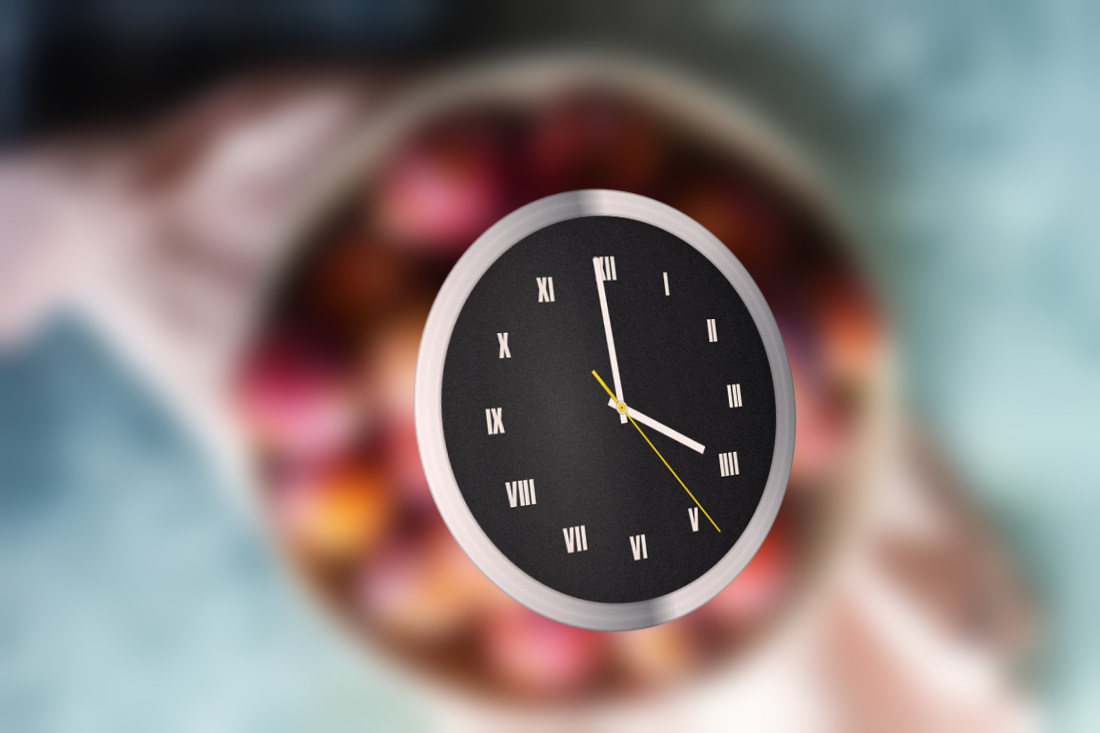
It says 3:59:24
